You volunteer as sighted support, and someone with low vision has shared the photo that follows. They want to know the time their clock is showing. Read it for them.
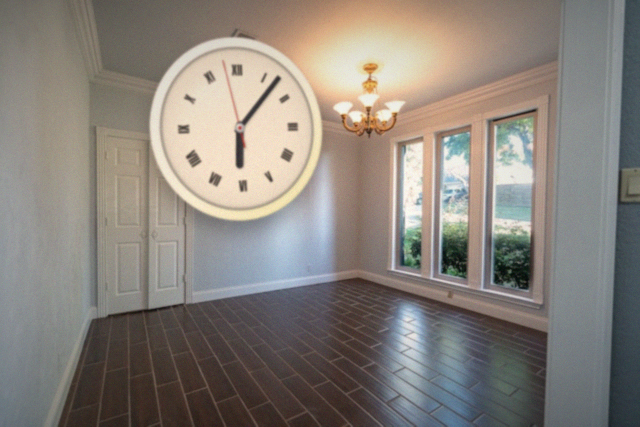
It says 6:06:58
